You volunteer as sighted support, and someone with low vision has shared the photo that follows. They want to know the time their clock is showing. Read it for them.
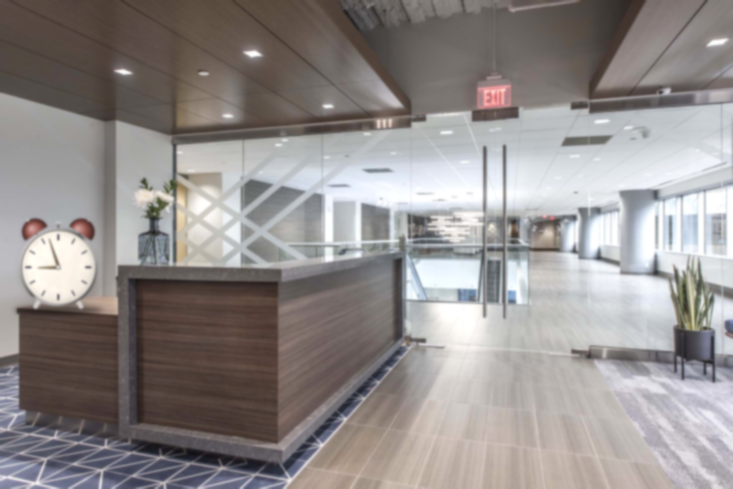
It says 8:57
